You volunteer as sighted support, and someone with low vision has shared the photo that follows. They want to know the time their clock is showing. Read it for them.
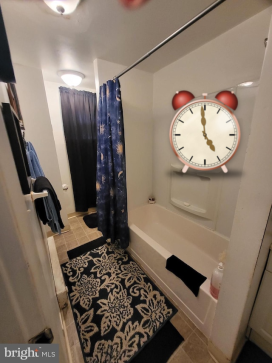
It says 4:59
